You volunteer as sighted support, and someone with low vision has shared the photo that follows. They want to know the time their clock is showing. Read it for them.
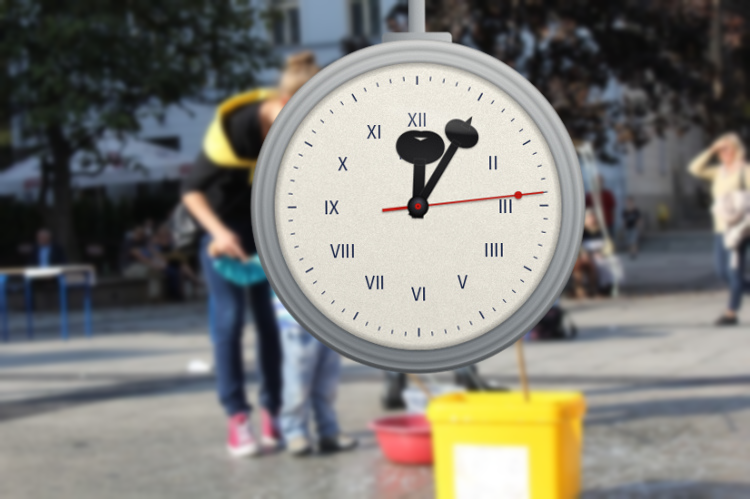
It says 12:05:14
